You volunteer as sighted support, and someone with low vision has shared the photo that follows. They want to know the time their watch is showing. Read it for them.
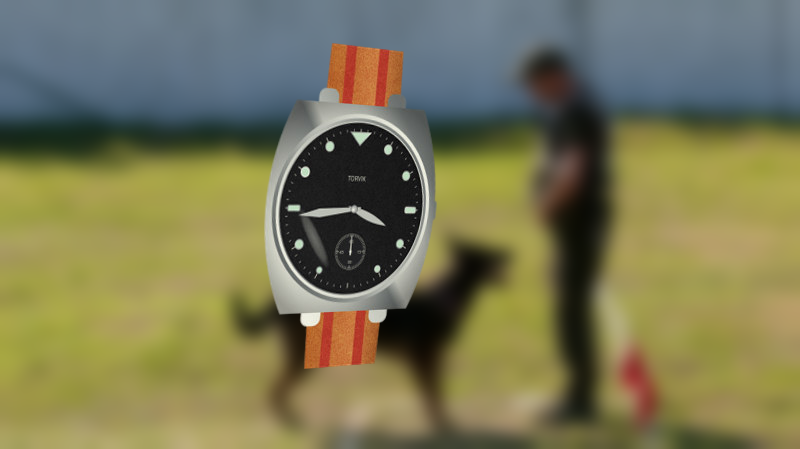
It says 3:44
